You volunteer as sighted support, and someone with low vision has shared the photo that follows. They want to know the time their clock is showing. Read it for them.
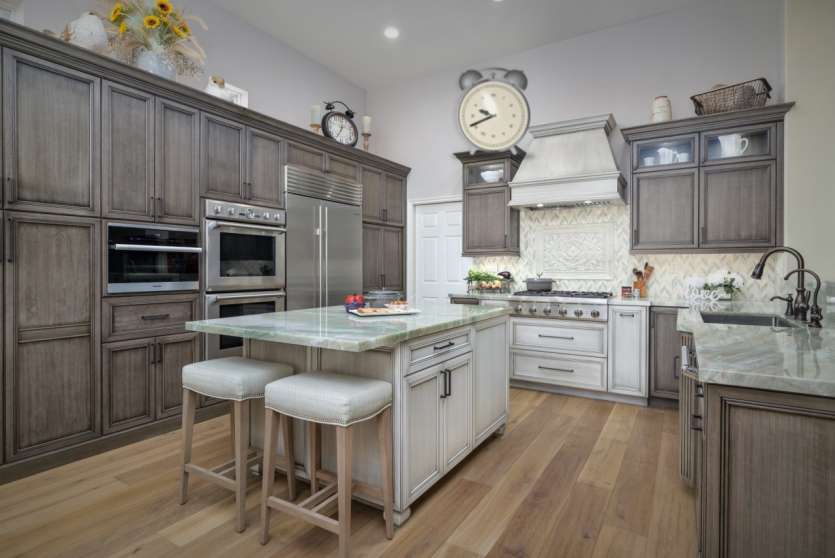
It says 9:41
